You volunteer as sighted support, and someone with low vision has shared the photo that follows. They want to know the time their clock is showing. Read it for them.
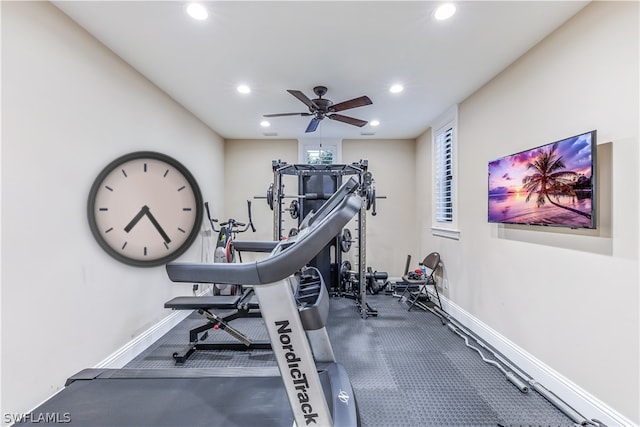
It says 7:24
